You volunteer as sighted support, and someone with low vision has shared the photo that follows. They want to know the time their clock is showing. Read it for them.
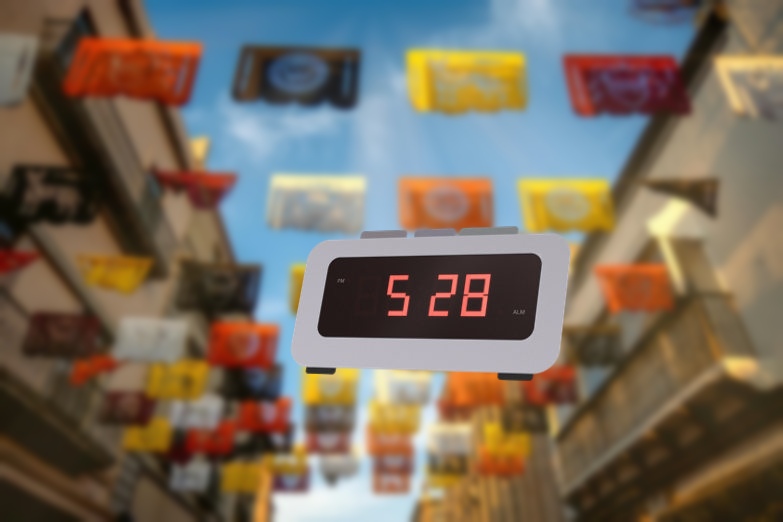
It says 5:28
